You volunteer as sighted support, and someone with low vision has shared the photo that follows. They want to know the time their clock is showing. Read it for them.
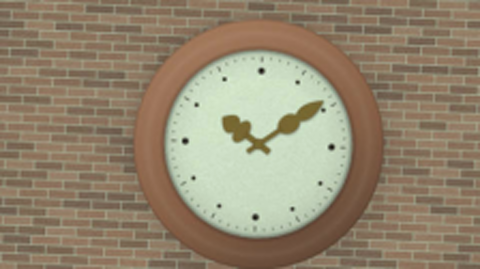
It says 10:09
